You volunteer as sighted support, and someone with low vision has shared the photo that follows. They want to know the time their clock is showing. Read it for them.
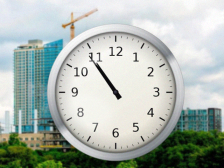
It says 10:54
